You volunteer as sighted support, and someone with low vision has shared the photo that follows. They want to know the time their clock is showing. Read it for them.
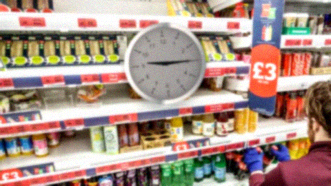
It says 9:15
